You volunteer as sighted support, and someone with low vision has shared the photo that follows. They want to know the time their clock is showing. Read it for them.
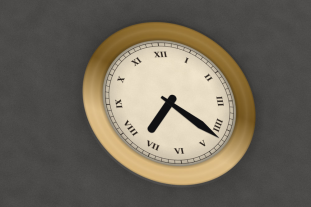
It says 7:22
